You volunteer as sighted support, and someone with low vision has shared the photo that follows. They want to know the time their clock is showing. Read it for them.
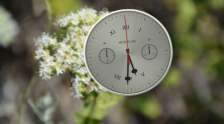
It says 5:31
